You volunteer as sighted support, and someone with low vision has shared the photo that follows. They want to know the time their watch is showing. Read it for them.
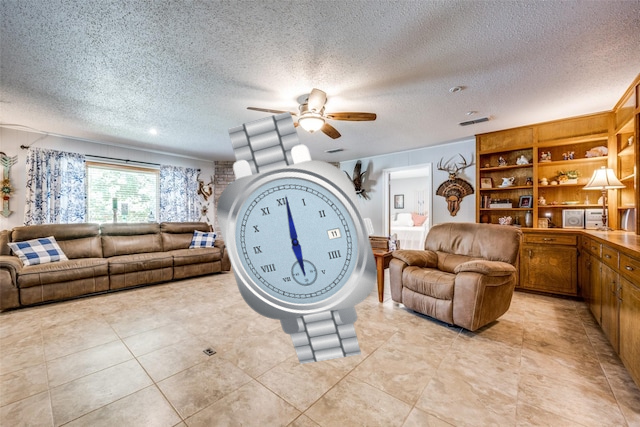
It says 6:01
